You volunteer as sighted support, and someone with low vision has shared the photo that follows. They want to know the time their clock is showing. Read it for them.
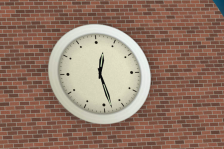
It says 12:28
